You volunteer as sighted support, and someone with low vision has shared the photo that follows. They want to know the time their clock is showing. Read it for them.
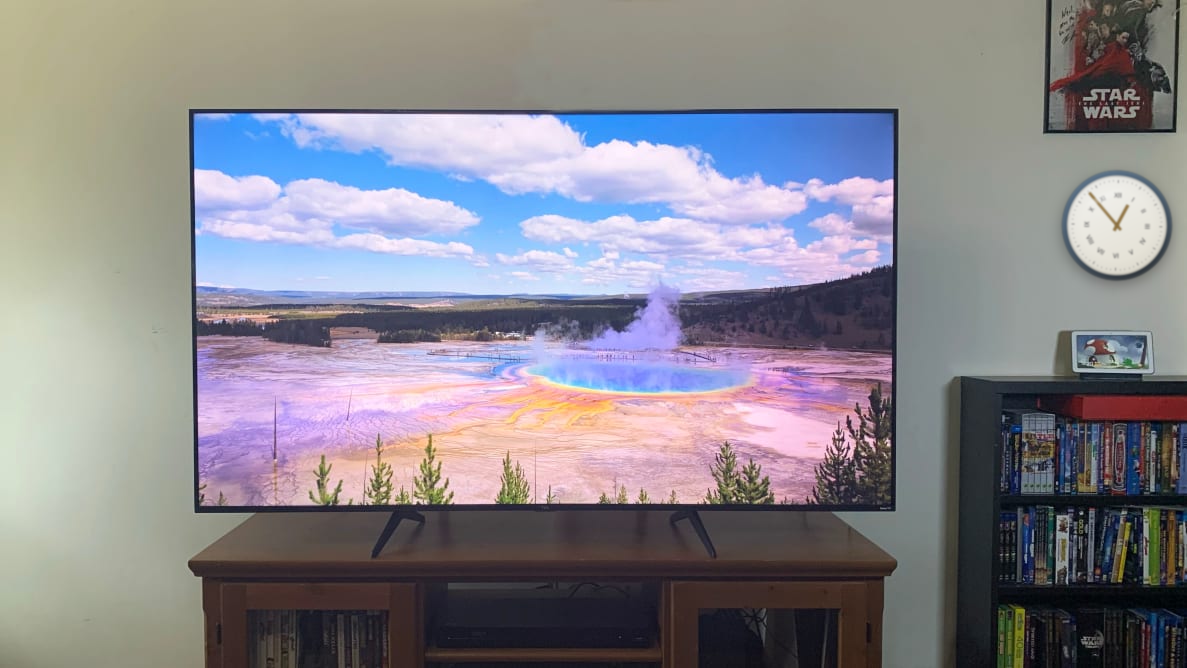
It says 12:53
